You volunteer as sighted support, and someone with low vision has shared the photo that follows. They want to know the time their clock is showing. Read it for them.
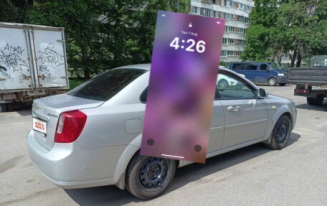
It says 4:26
